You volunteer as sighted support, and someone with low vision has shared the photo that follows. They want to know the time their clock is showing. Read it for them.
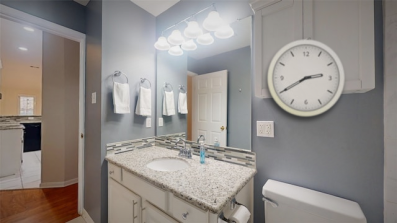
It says 2:40
